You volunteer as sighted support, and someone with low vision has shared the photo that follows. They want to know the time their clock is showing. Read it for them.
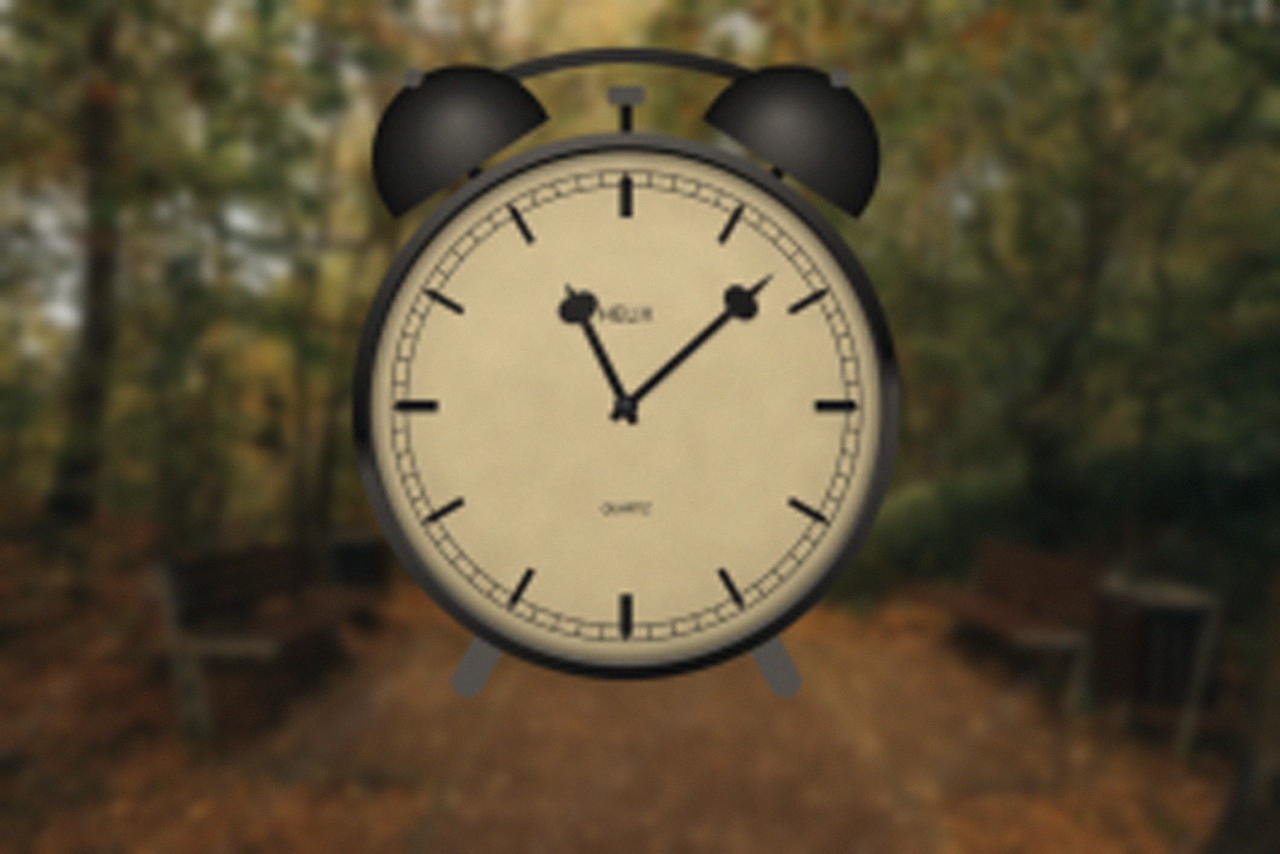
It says 11:08
